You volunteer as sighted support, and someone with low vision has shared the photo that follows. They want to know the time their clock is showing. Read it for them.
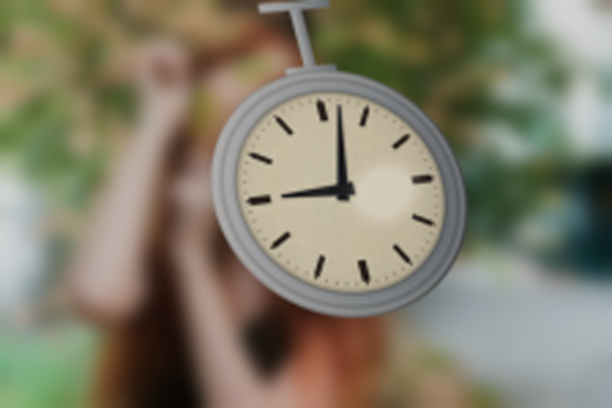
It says 9:02
